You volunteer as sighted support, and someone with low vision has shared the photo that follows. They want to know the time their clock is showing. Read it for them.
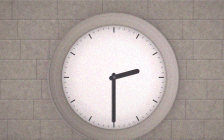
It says 2:30
